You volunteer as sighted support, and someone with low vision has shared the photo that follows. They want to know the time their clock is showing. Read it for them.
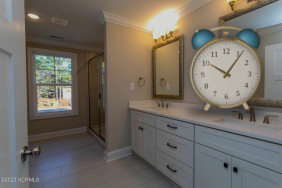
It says 10:06
